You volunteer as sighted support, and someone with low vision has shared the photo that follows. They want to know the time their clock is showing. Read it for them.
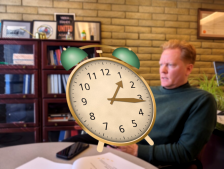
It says 1:16
